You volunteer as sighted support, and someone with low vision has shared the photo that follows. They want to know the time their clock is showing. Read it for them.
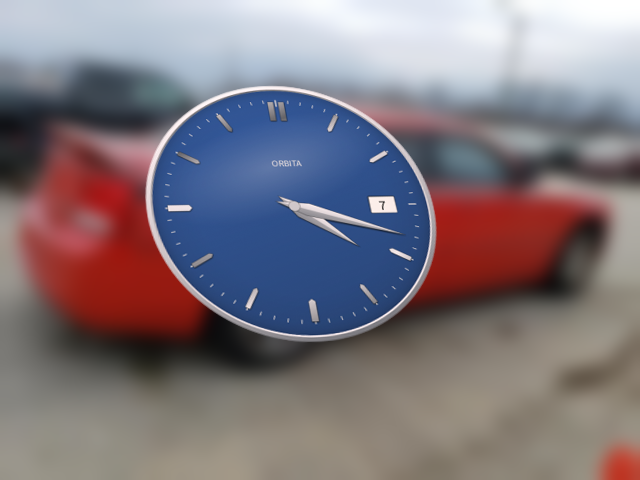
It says 4:18
